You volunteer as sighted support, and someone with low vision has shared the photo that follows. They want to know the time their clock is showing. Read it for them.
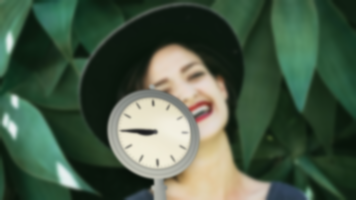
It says 8:45
